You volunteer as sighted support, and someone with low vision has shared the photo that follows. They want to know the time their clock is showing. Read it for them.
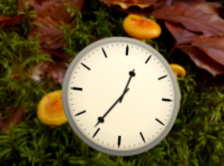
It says 12:36
